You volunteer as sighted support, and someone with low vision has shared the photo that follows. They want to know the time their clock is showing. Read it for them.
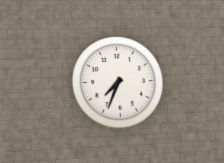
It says 7:34
